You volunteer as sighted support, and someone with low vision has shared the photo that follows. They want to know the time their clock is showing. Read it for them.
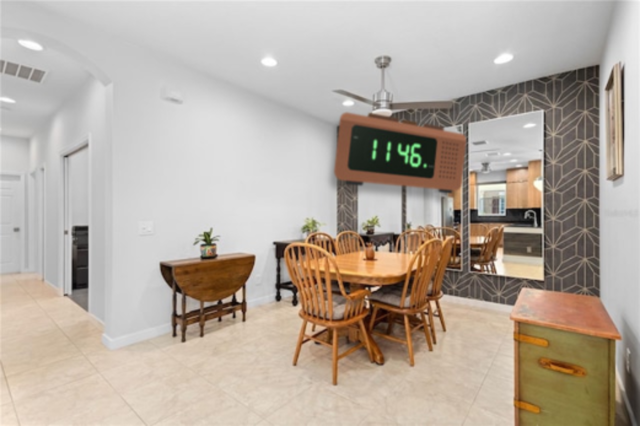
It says 11:46
